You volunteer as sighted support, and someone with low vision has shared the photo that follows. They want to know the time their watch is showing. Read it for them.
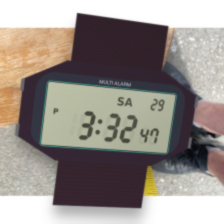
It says 3:32:47
